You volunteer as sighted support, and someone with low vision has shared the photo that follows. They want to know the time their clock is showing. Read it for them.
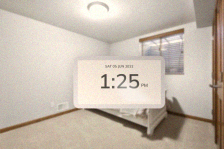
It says 1:25
